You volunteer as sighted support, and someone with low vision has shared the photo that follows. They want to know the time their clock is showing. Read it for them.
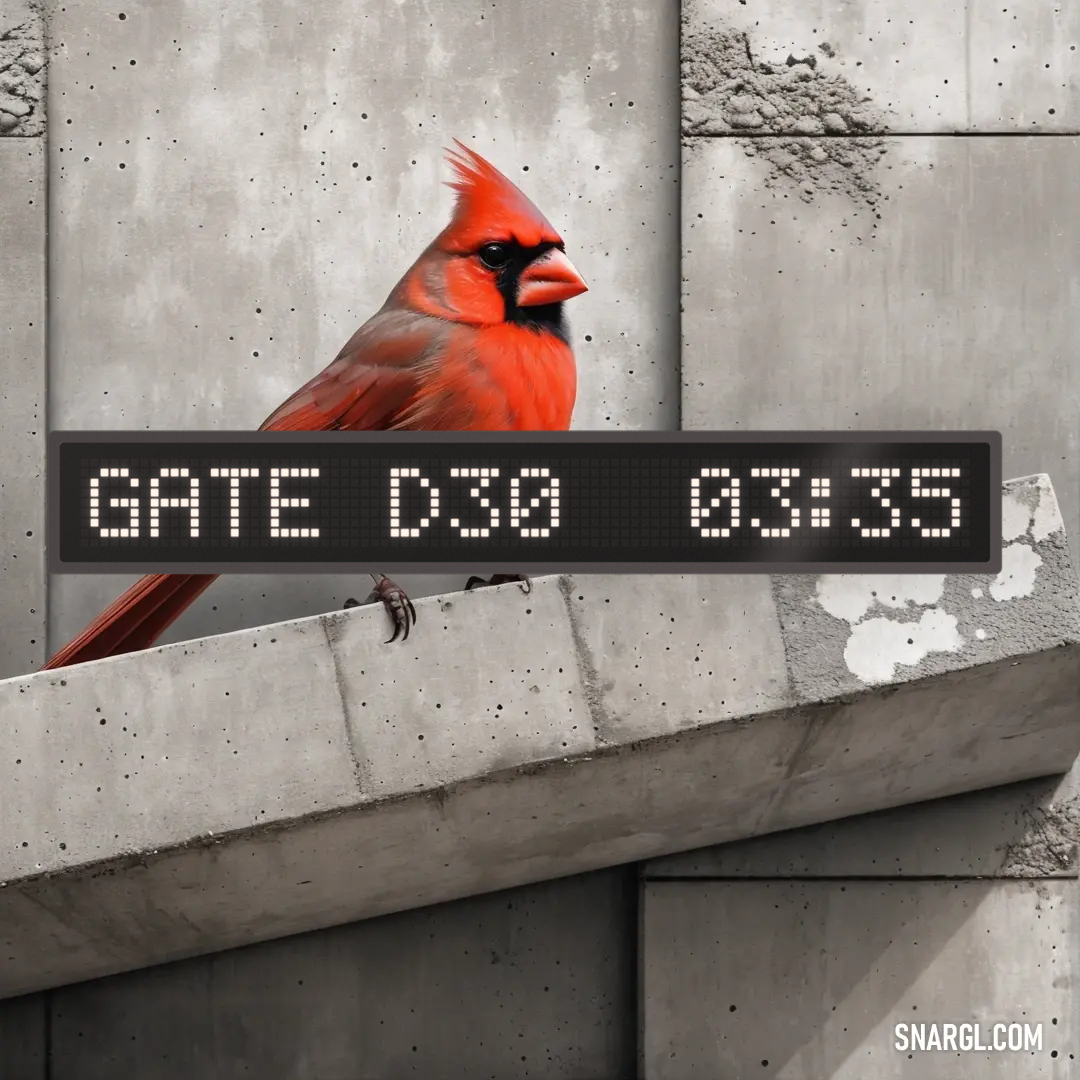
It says 3:35
